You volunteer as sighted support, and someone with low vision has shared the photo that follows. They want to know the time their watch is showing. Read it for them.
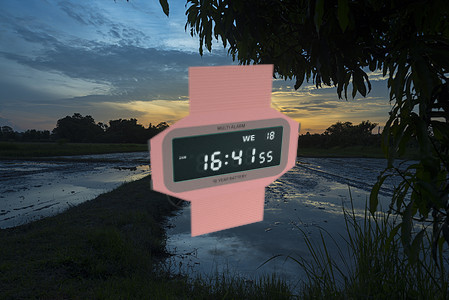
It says 16:41:55
